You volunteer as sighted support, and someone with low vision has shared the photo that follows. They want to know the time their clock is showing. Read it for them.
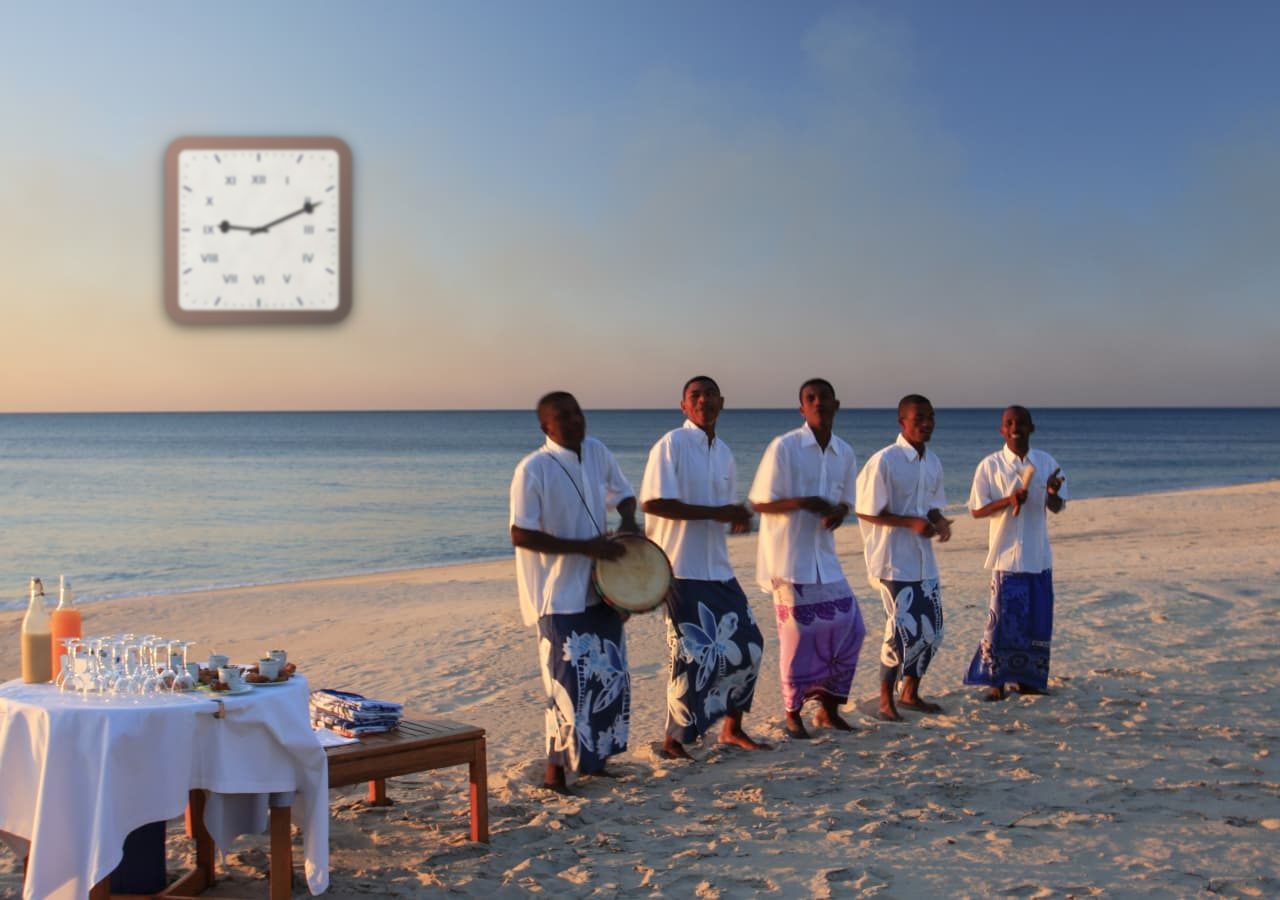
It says 9:11
